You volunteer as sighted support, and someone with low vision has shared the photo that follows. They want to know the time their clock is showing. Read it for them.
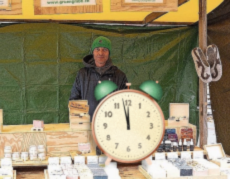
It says 11:58
